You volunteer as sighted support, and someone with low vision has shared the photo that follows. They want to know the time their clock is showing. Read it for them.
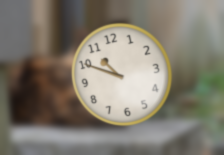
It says 10:50
